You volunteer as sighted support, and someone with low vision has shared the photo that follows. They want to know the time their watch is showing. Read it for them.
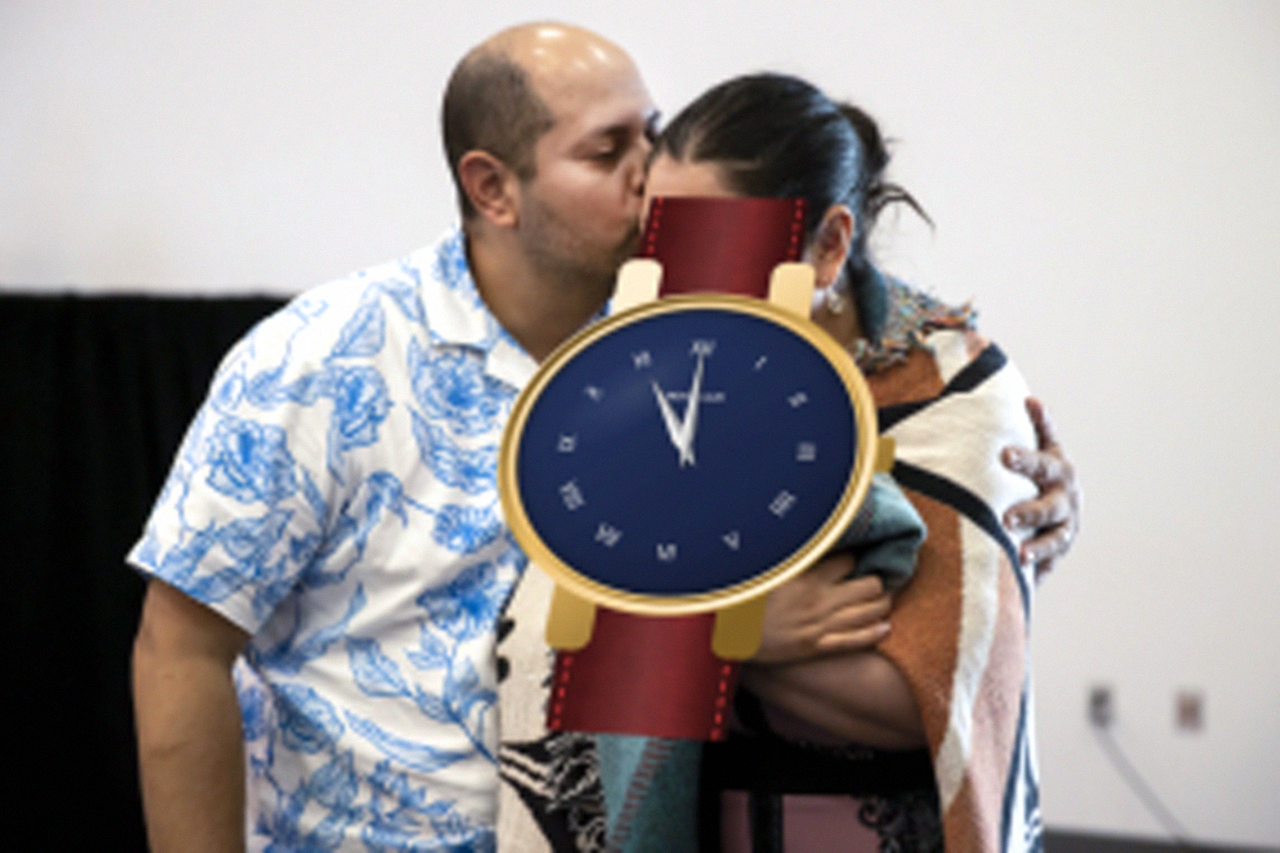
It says 11:00
